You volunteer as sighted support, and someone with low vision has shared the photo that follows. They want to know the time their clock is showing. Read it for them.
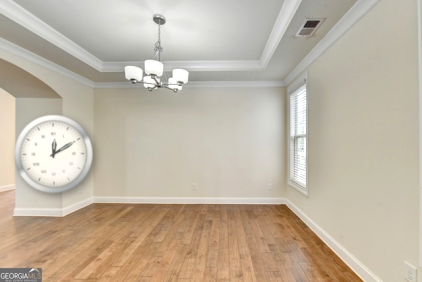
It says 12:10
